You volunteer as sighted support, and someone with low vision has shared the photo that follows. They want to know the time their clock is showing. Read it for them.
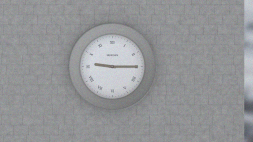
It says 9:15
